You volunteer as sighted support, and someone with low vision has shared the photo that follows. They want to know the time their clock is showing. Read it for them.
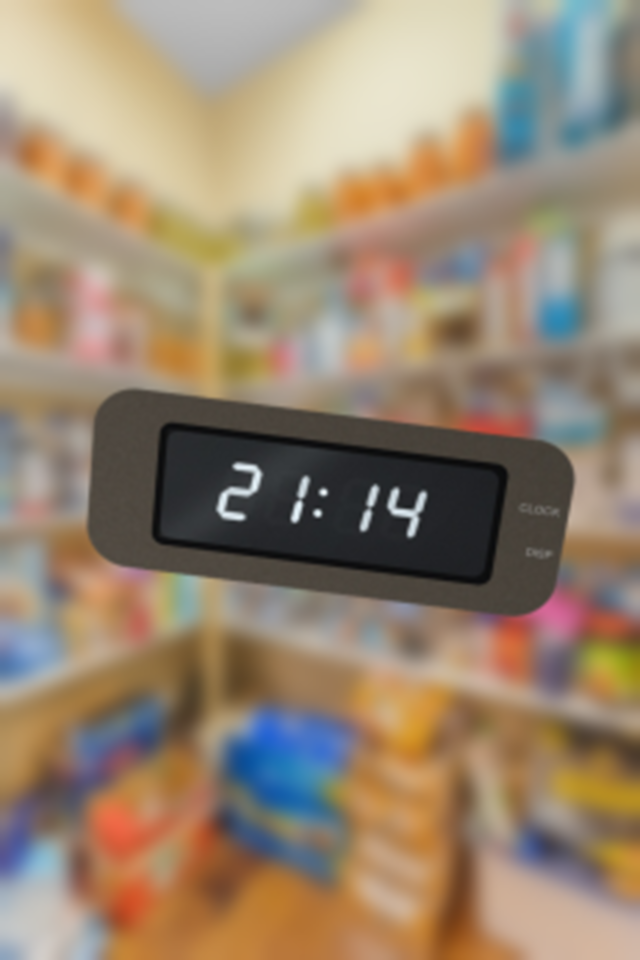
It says 21:14
